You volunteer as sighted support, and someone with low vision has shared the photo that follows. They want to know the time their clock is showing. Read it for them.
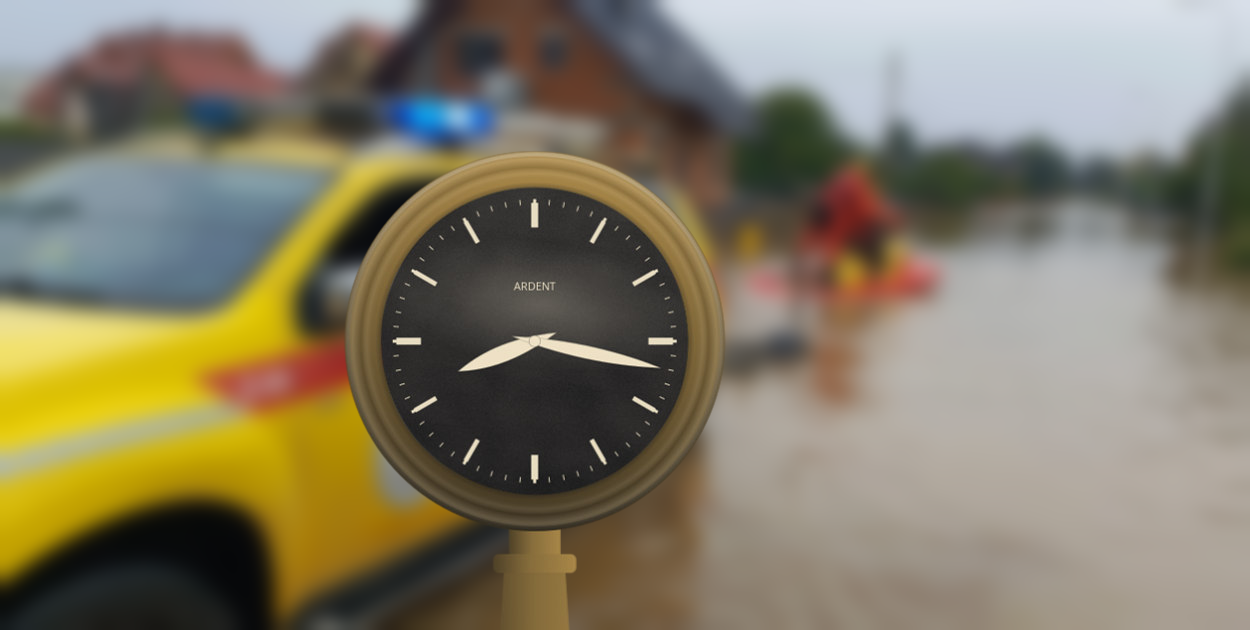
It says 8:17
